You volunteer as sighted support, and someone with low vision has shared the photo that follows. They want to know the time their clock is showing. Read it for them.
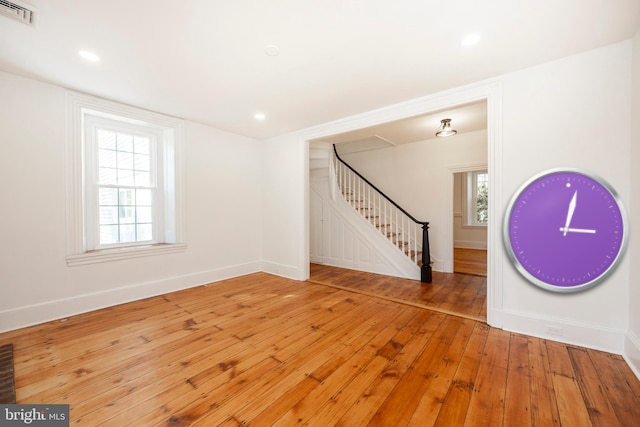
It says 3:02
